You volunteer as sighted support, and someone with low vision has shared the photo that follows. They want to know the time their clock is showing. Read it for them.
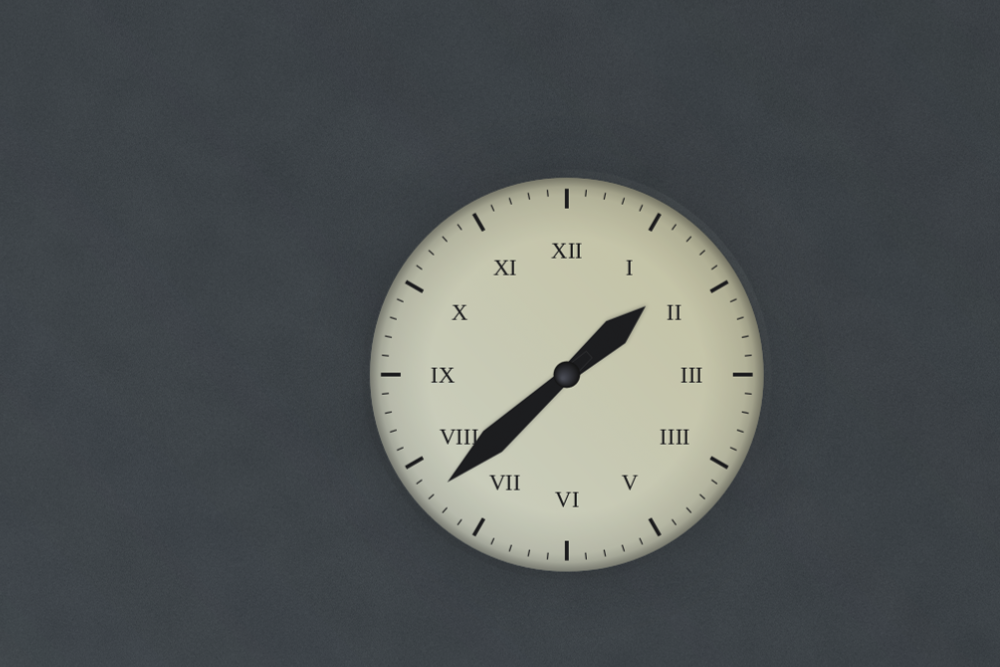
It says 1:38
